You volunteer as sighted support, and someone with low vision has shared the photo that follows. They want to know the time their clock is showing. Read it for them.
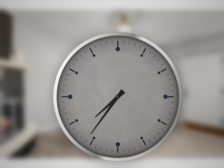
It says 7:36
